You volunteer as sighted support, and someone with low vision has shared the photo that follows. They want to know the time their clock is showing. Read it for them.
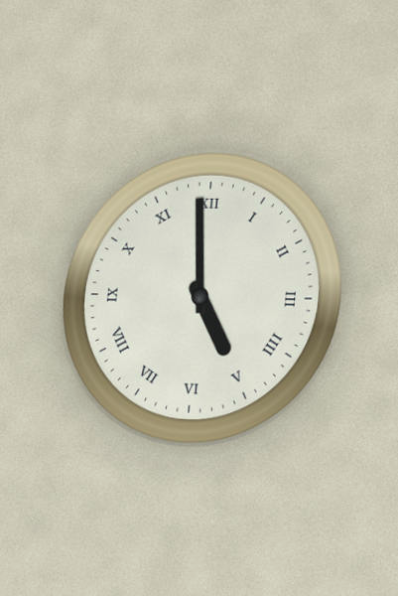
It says 4:59
